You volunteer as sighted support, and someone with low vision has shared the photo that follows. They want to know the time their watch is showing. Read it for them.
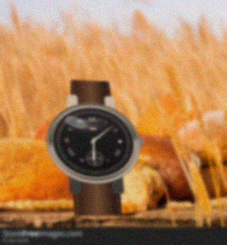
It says 6:08
